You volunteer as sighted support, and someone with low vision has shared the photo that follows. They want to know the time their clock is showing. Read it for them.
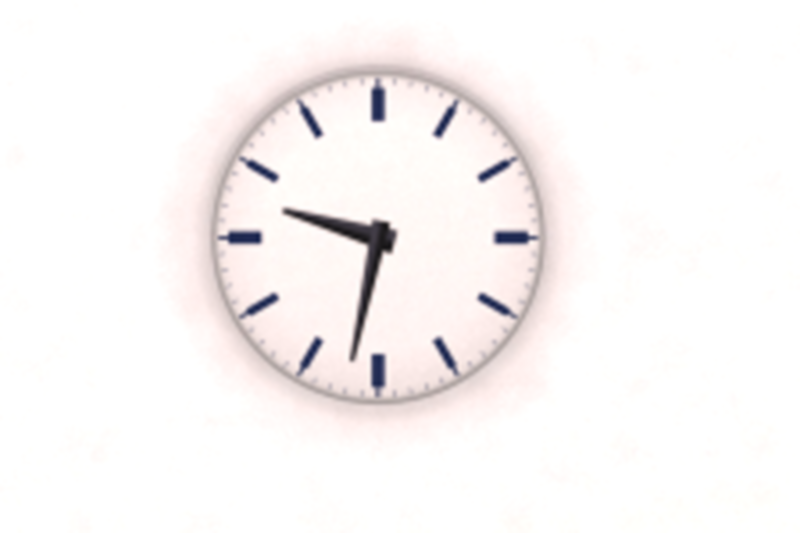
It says 9:32
